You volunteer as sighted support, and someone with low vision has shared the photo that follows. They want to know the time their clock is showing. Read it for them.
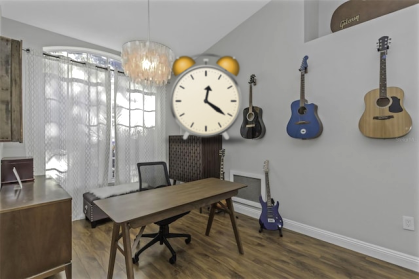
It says 12:21
